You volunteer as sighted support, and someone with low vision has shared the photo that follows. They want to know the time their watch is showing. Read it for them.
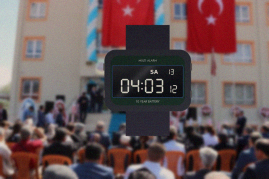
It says 4:03:12
